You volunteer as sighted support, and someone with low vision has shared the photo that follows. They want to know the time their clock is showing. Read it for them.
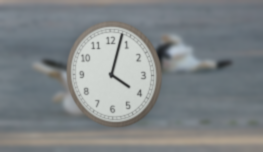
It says 4:03
